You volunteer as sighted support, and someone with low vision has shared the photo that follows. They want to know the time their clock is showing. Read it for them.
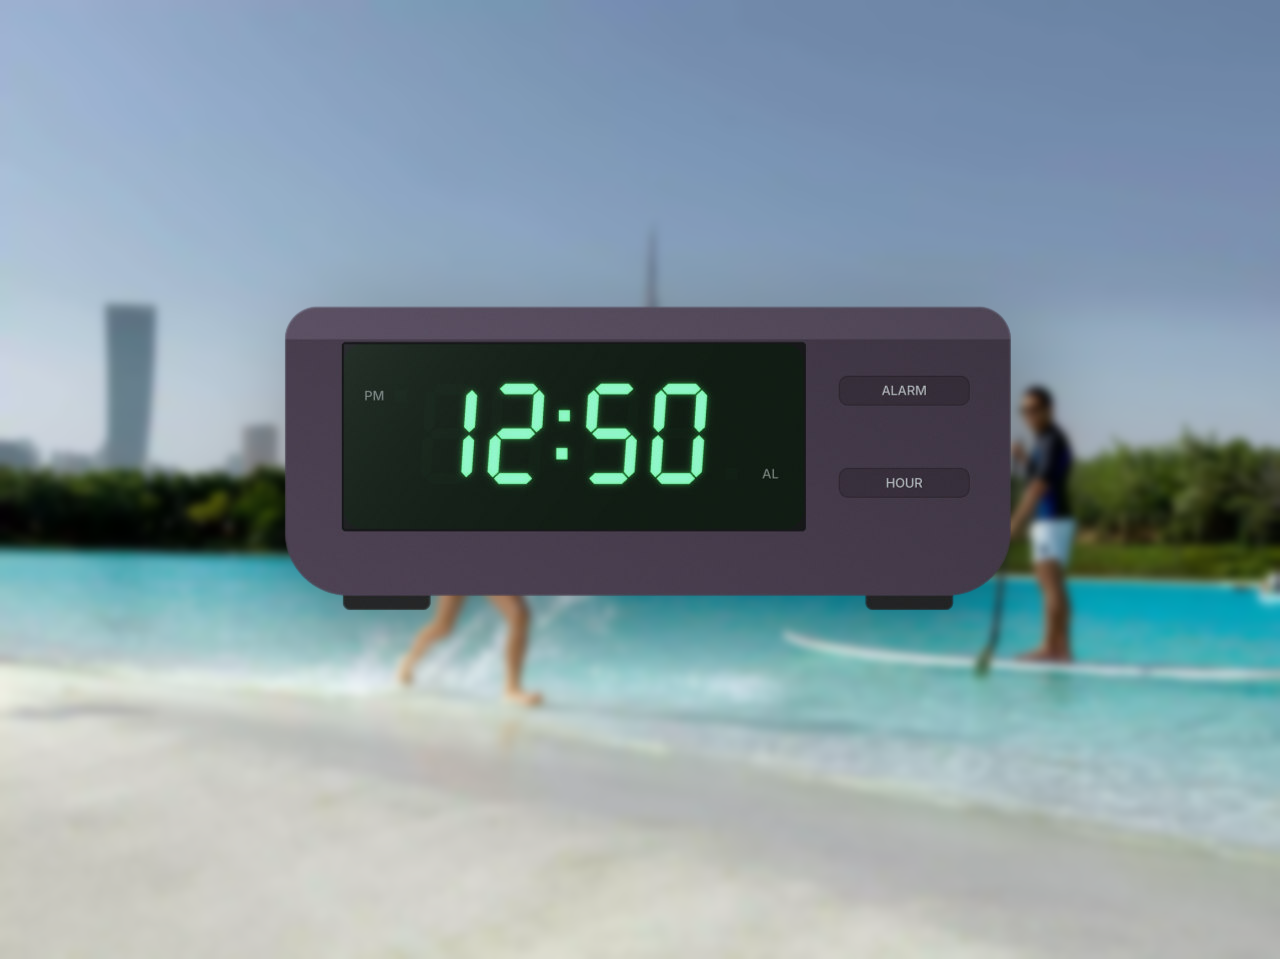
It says 12:50
